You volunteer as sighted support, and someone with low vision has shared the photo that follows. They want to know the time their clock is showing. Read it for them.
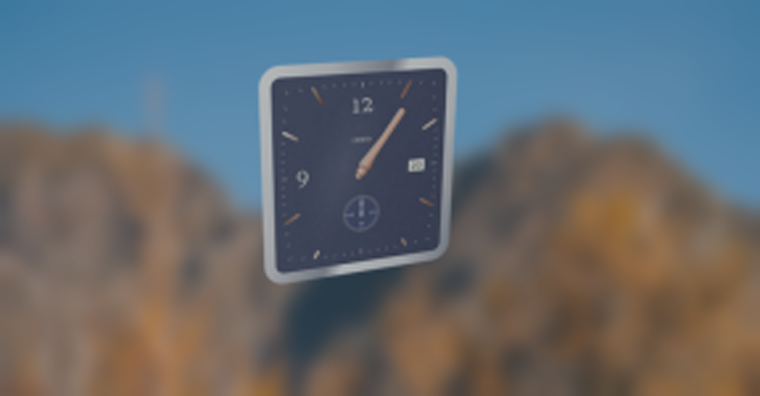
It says 1:06
